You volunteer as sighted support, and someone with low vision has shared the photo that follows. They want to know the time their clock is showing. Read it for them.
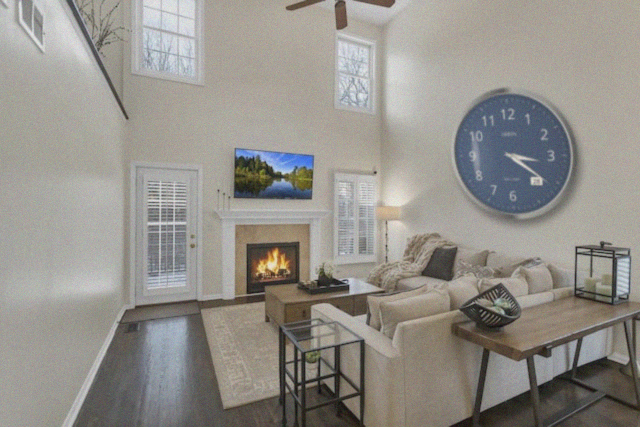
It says 3:21
